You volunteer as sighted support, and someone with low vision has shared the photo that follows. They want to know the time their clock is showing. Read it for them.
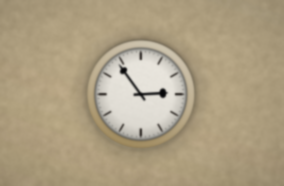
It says 2:54
